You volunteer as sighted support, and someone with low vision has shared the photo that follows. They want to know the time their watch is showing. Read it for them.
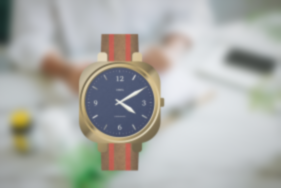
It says 4:10
